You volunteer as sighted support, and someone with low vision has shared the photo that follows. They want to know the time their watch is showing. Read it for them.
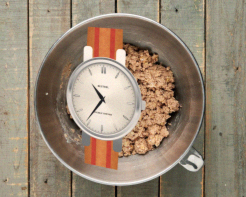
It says 10:36
